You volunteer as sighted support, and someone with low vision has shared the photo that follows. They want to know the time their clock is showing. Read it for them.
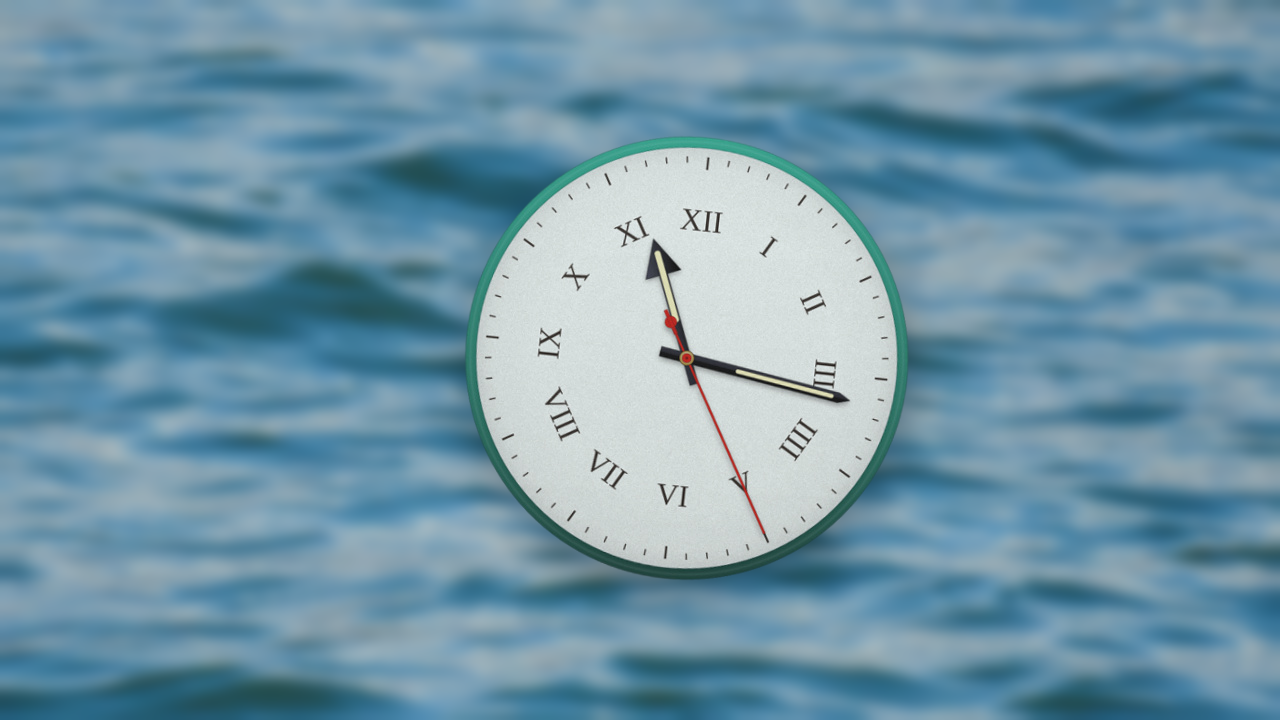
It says 11:16:25
